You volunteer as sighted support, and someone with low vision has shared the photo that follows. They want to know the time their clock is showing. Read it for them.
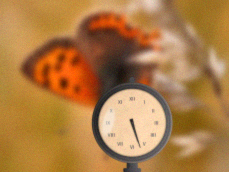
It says 5:27
